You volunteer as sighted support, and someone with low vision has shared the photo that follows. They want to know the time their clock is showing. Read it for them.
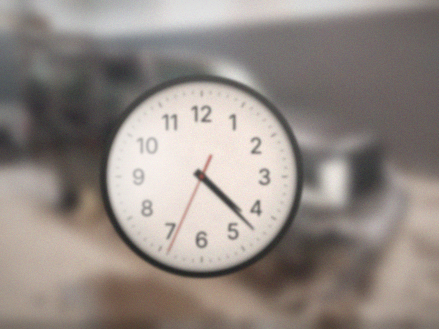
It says 4:22:34
